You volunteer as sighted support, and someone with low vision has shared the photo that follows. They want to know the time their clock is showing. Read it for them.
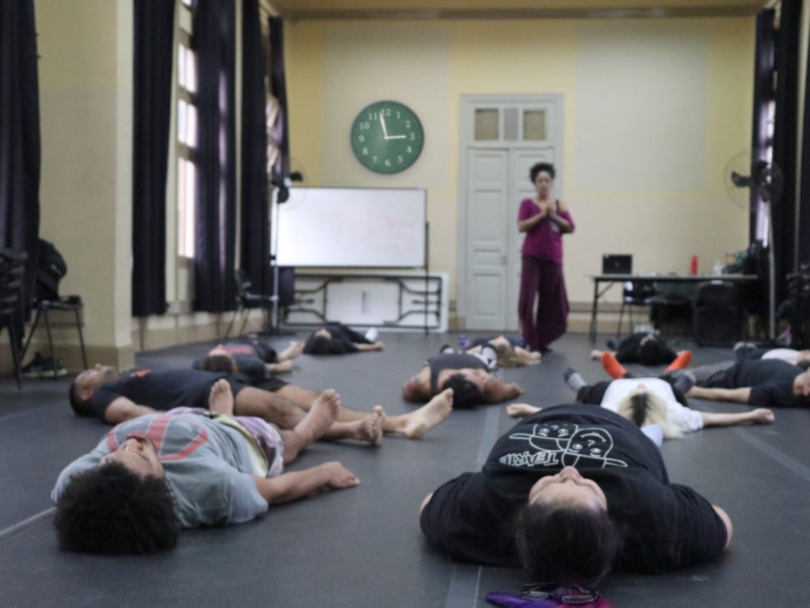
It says 2:58
